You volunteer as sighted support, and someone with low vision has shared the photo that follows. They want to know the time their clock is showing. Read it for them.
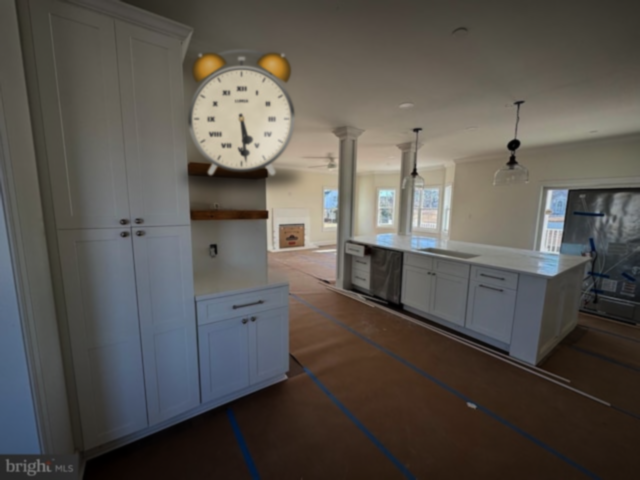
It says 5:29
